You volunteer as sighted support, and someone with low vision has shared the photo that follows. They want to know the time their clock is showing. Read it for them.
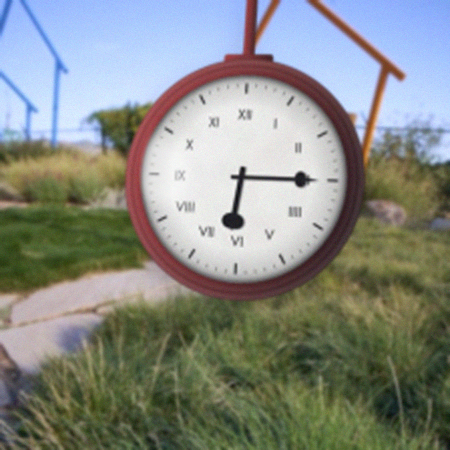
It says 6:15
